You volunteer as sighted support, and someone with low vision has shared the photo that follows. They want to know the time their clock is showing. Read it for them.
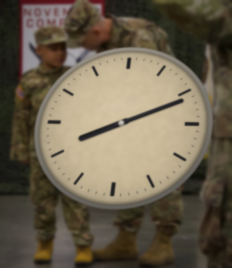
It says 8:11
